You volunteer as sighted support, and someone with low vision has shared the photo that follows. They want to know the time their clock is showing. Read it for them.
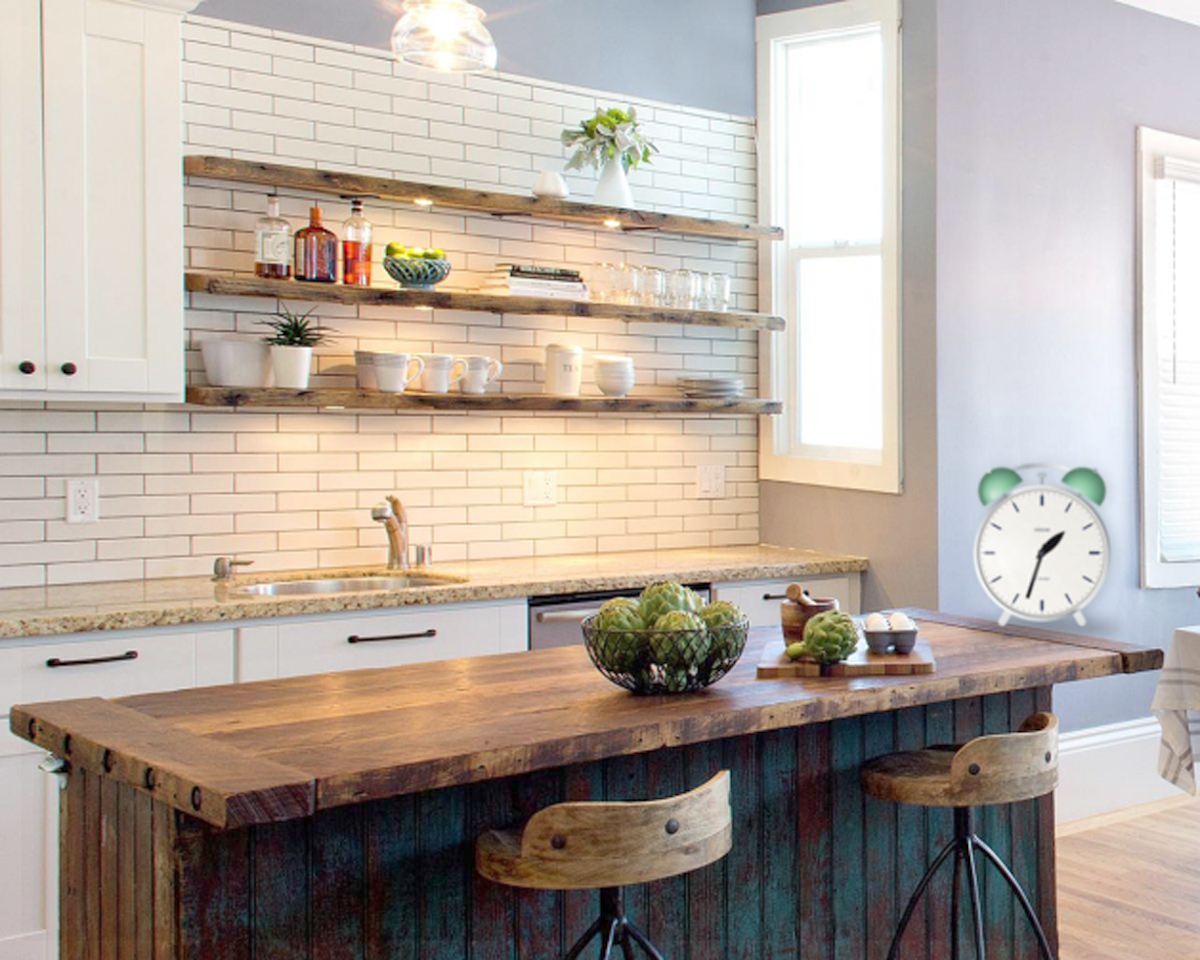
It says 1:33
